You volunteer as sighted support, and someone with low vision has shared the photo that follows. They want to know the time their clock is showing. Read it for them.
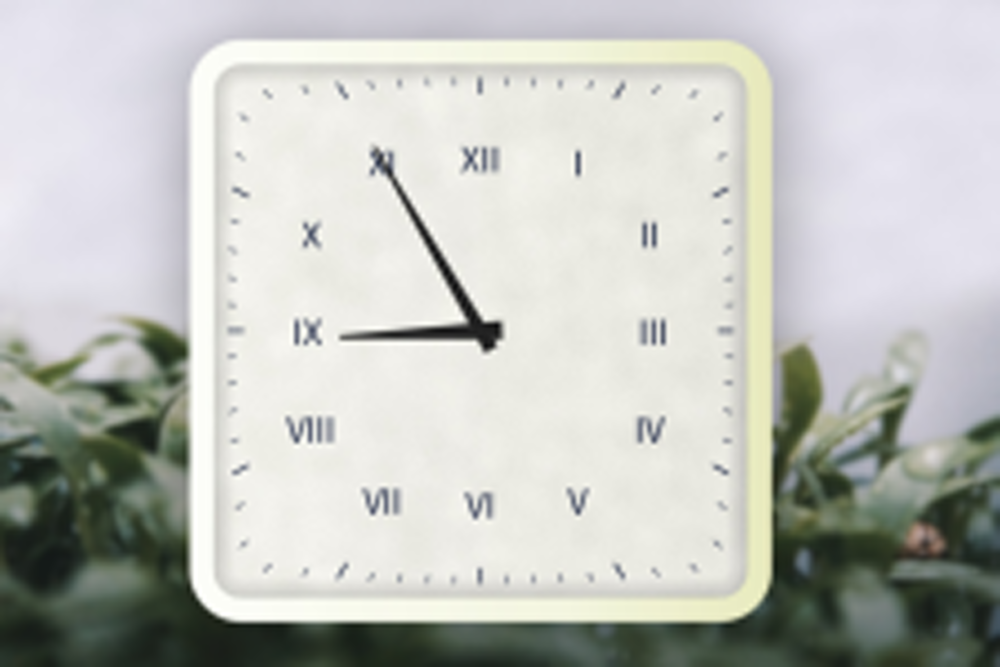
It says 8:55
